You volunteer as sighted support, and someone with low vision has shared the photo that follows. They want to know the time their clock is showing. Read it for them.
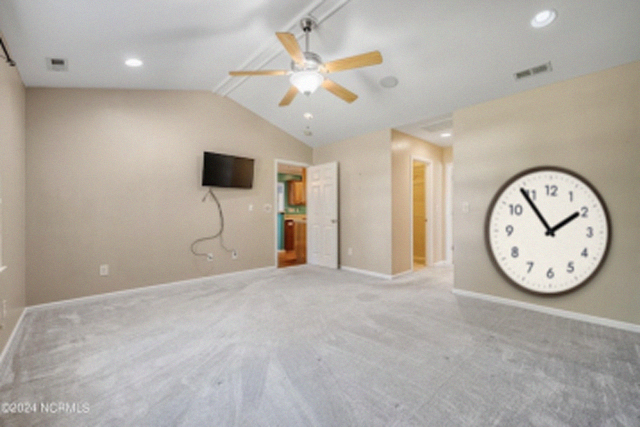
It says 1:54
